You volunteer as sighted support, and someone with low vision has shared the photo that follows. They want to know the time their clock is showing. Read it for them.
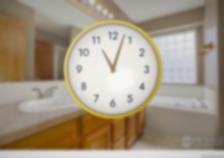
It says 11:03
